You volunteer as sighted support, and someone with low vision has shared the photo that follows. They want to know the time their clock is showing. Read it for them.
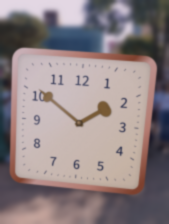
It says 1:51
